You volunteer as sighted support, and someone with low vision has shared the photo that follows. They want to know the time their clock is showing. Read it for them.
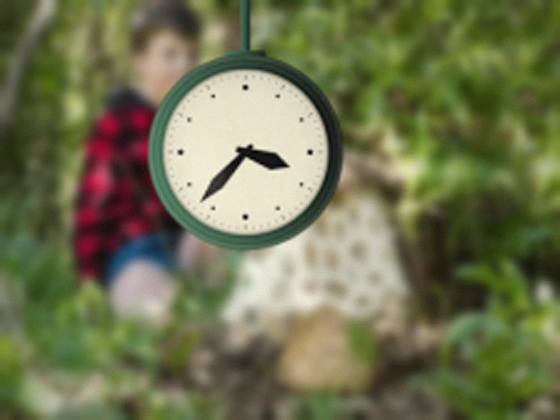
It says 3:37
